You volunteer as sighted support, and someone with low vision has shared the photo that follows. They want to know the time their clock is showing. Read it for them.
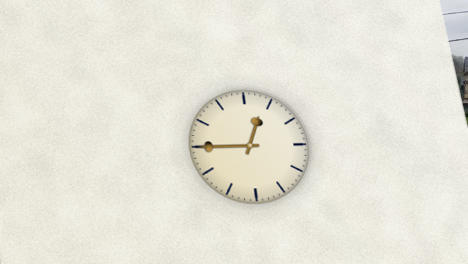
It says 12:45
